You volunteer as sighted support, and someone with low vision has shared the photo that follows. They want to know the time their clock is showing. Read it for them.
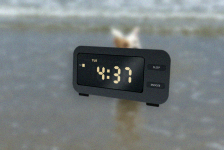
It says 4:37
